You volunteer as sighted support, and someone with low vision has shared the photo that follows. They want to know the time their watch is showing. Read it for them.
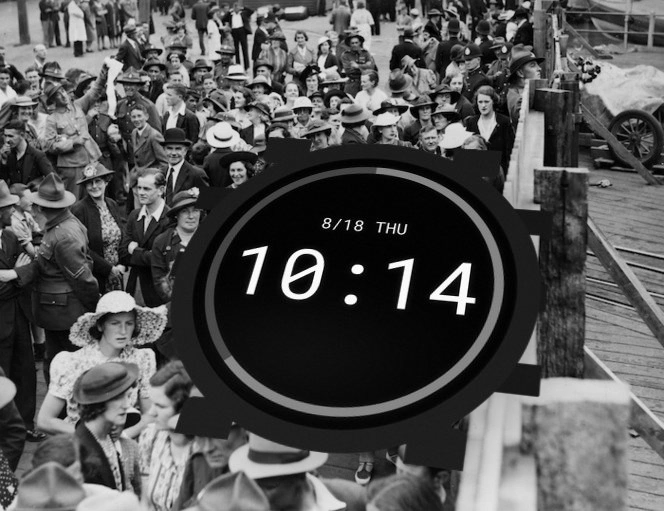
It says 10:14
